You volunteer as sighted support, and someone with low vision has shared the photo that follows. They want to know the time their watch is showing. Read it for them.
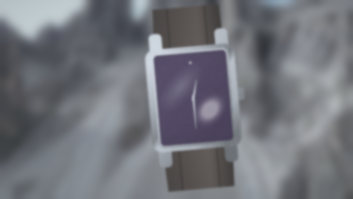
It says 12:30
